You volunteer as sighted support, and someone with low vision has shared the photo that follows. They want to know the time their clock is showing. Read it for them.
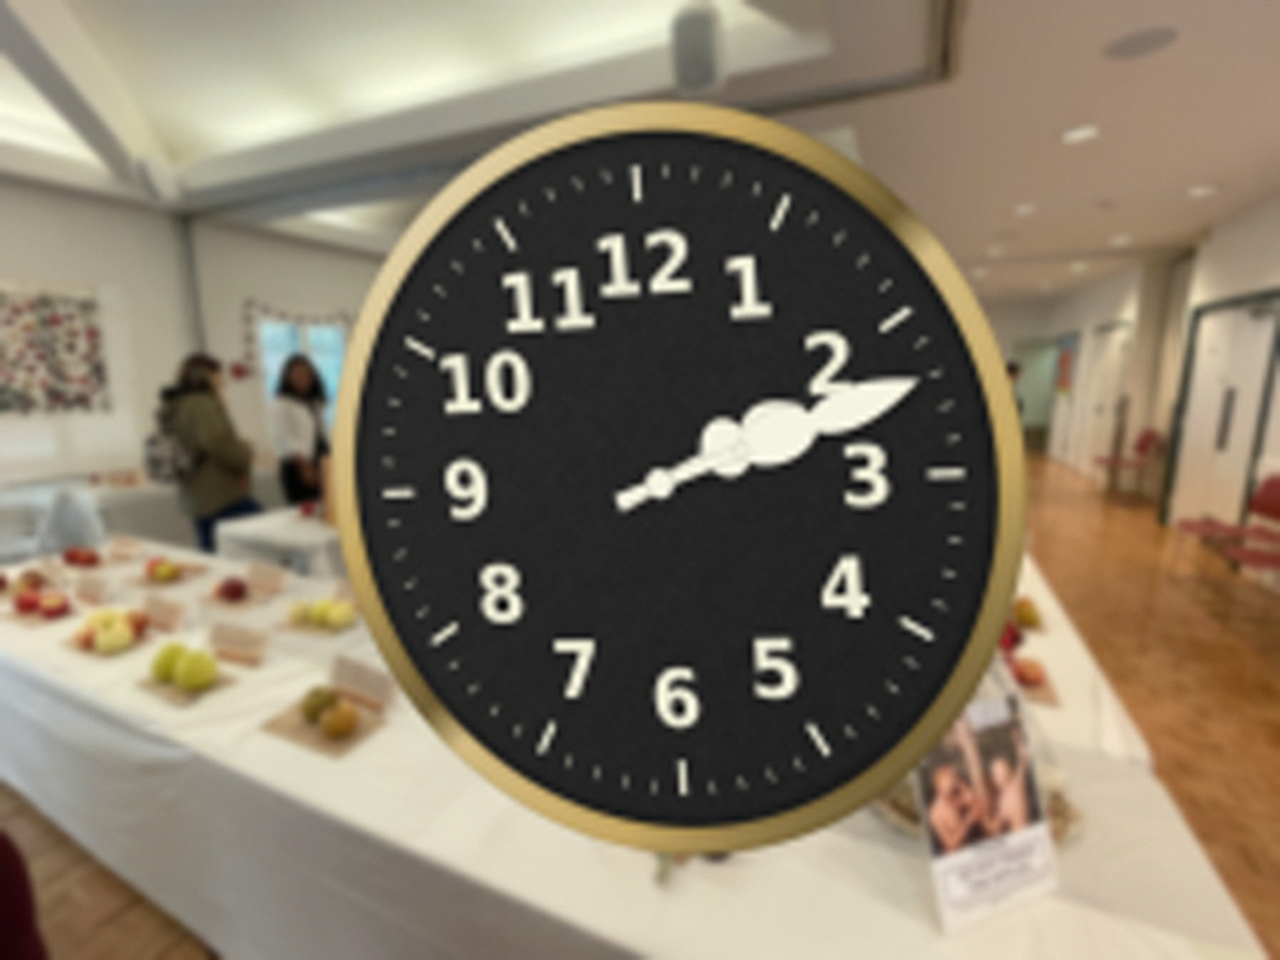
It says 2:12
